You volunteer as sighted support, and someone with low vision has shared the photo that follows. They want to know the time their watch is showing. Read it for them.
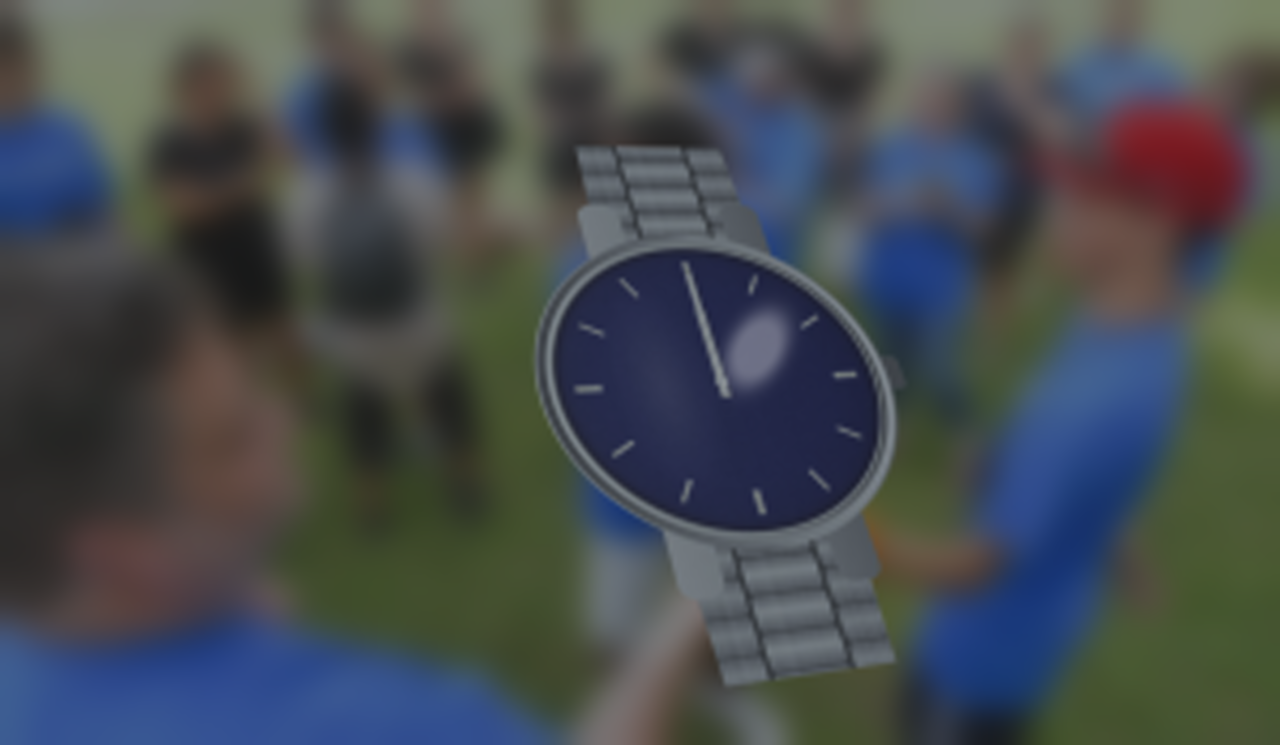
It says 12:00
